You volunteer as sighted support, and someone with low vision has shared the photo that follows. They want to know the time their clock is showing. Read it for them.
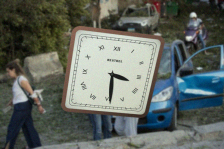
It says 3:29
